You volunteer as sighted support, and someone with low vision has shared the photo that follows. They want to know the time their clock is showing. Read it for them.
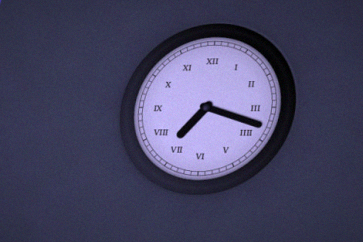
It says 7:18
